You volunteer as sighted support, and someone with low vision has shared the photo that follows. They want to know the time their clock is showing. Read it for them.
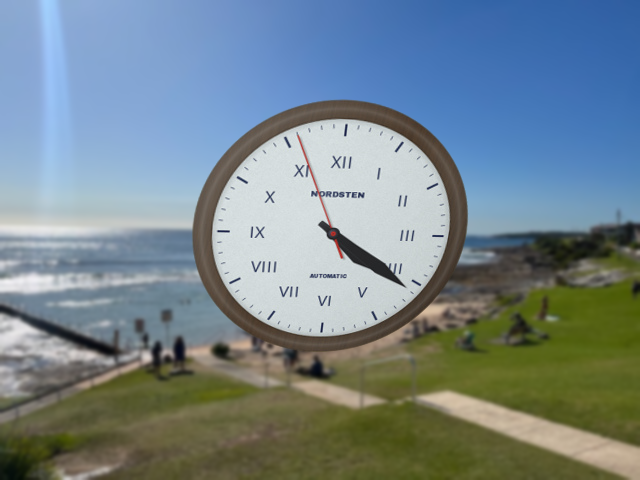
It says 4:20:56
